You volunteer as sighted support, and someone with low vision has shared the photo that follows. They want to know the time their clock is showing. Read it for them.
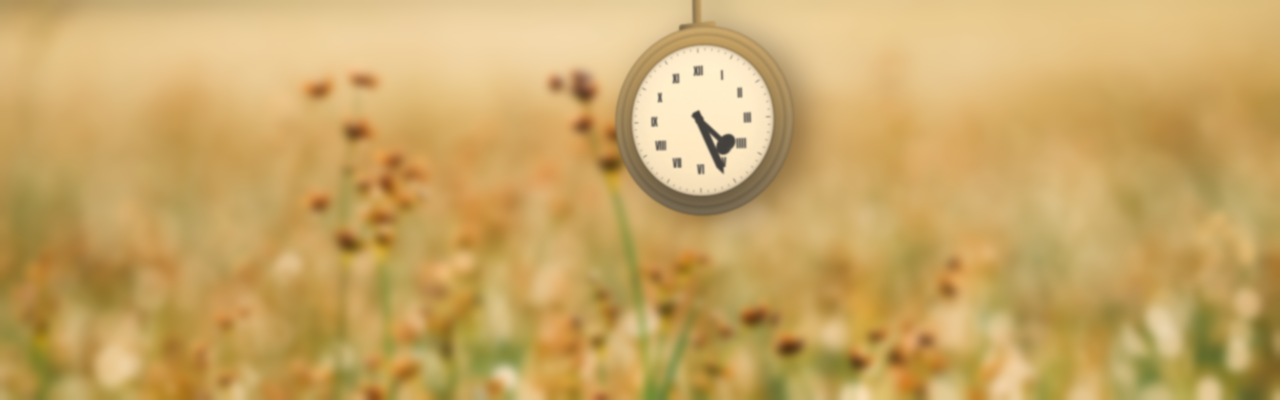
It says 4:26
